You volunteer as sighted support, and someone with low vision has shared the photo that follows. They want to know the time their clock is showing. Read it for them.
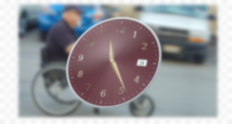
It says 11:24
